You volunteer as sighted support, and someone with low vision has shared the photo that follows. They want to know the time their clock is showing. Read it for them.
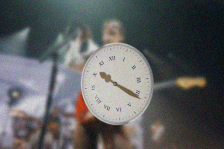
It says 10:21
